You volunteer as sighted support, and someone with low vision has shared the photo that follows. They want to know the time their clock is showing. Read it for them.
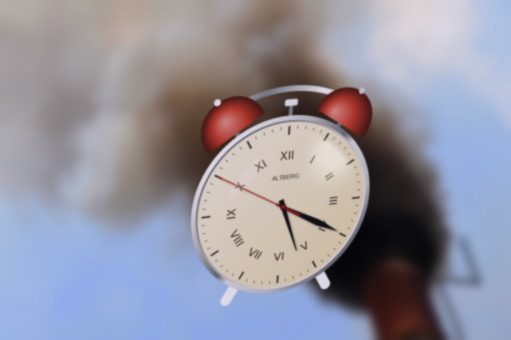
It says 5:19:50
